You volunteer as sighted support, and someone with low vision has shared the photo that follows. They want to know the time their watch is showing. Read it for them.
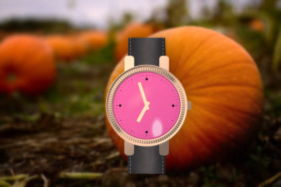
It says 6:57
